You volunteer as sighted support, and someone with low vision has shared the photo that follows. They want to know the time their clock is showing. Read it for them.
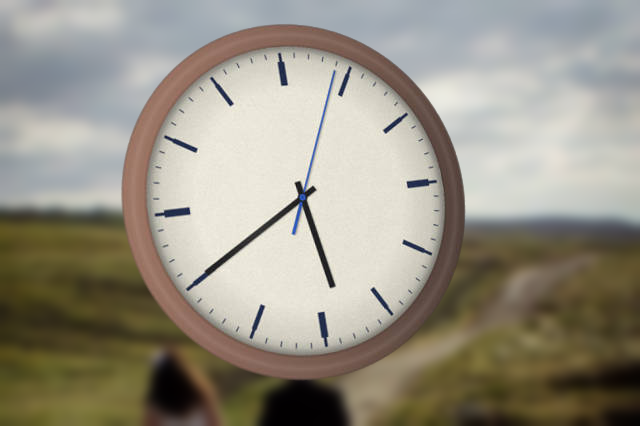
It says 5:40:04
